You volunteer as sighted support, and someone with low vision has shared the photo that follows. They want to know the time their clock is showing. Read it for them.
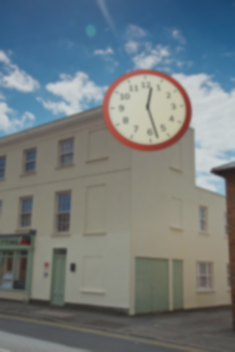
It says 12:28
